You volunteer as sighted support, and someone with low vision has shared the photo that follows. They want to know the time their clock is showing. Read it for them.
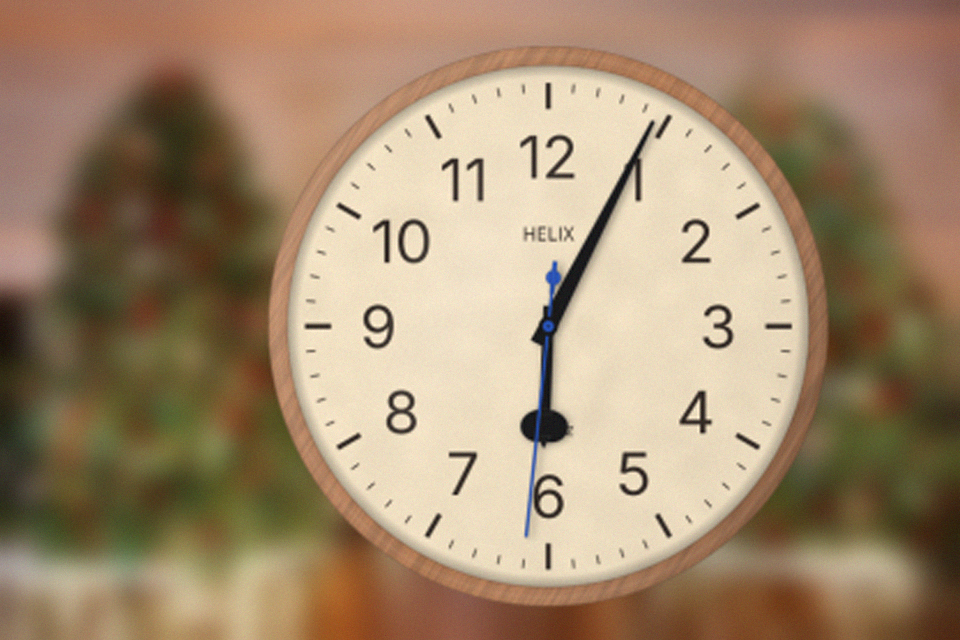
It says 6:04:31
